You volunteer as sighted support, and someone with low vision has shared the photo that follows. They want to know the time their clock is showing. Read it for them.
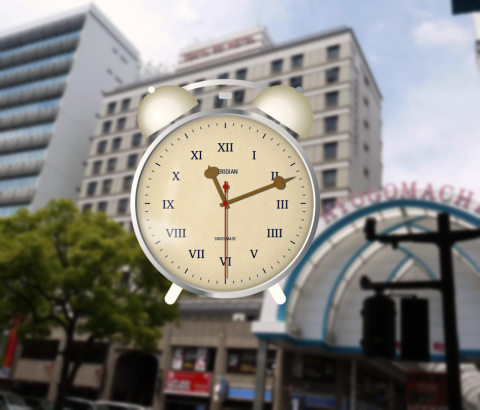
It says 11:11:30
